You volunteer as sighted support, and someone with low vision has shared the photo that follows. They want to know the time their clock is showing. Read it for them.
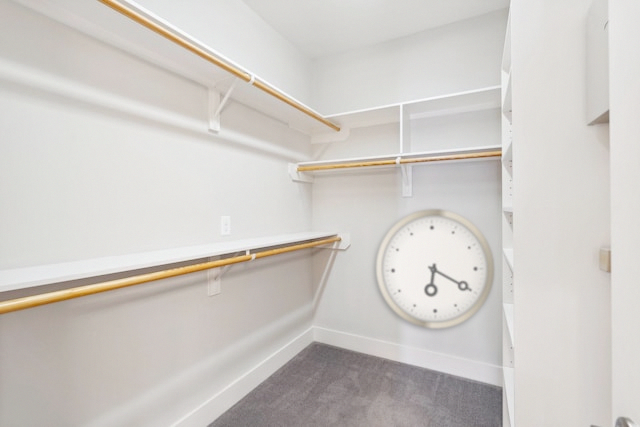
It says 6:20
